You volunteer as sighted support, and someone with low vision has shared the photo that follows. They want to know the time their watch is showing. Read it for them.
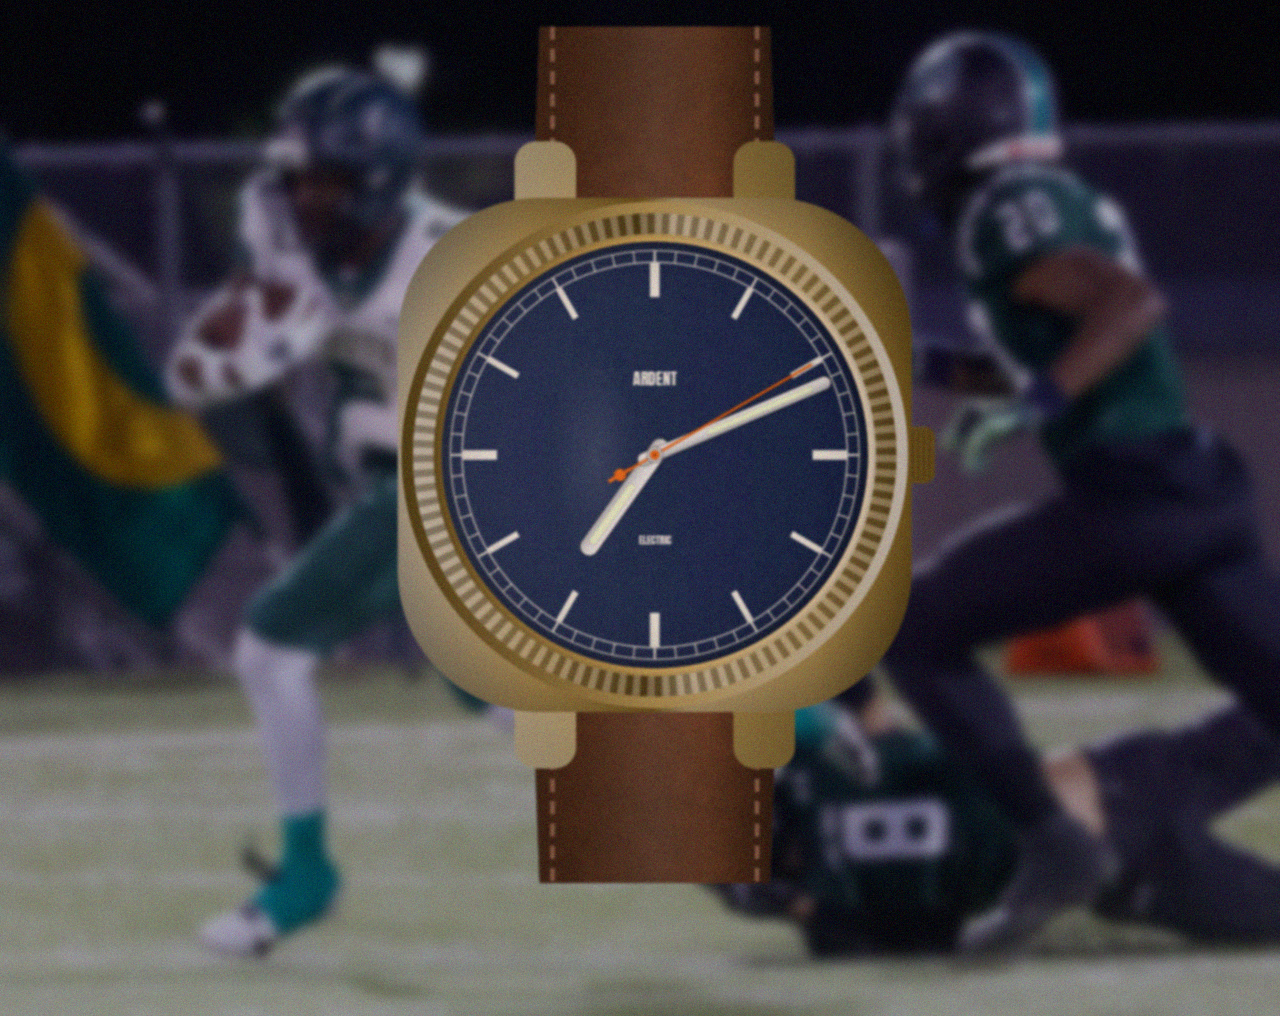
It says 7:11:10
